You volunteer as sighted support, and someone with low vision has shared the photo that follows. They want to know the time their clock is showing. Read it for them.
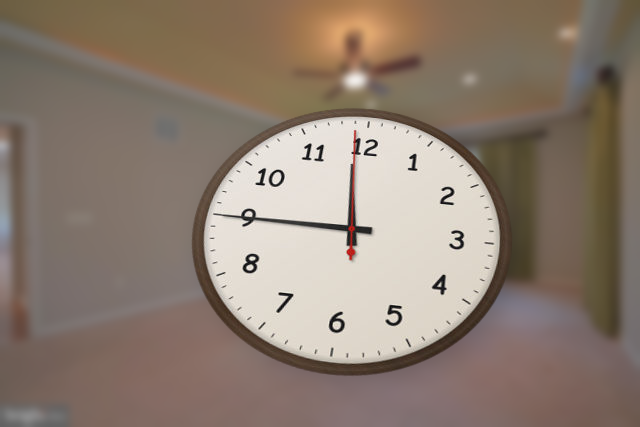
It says 11:44:59
